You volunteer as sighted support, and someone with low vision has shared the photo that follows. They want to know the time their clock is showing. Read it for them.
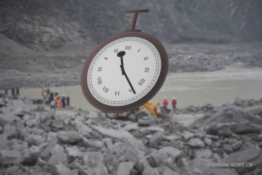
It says 11:24
